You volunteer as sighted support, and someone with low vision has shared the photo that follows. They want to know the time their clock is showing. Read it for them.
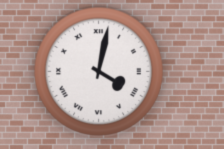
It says 4:02
